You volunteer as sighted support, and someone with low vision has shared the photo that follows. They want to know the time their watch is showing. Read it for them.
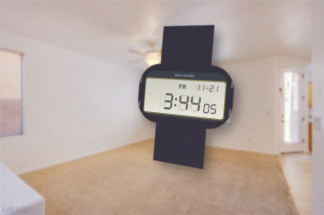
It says 3:44:05
